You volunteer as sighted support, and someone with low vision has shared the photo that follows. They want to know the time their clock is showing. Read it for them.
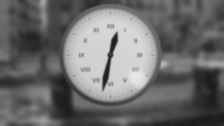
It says 12:32
